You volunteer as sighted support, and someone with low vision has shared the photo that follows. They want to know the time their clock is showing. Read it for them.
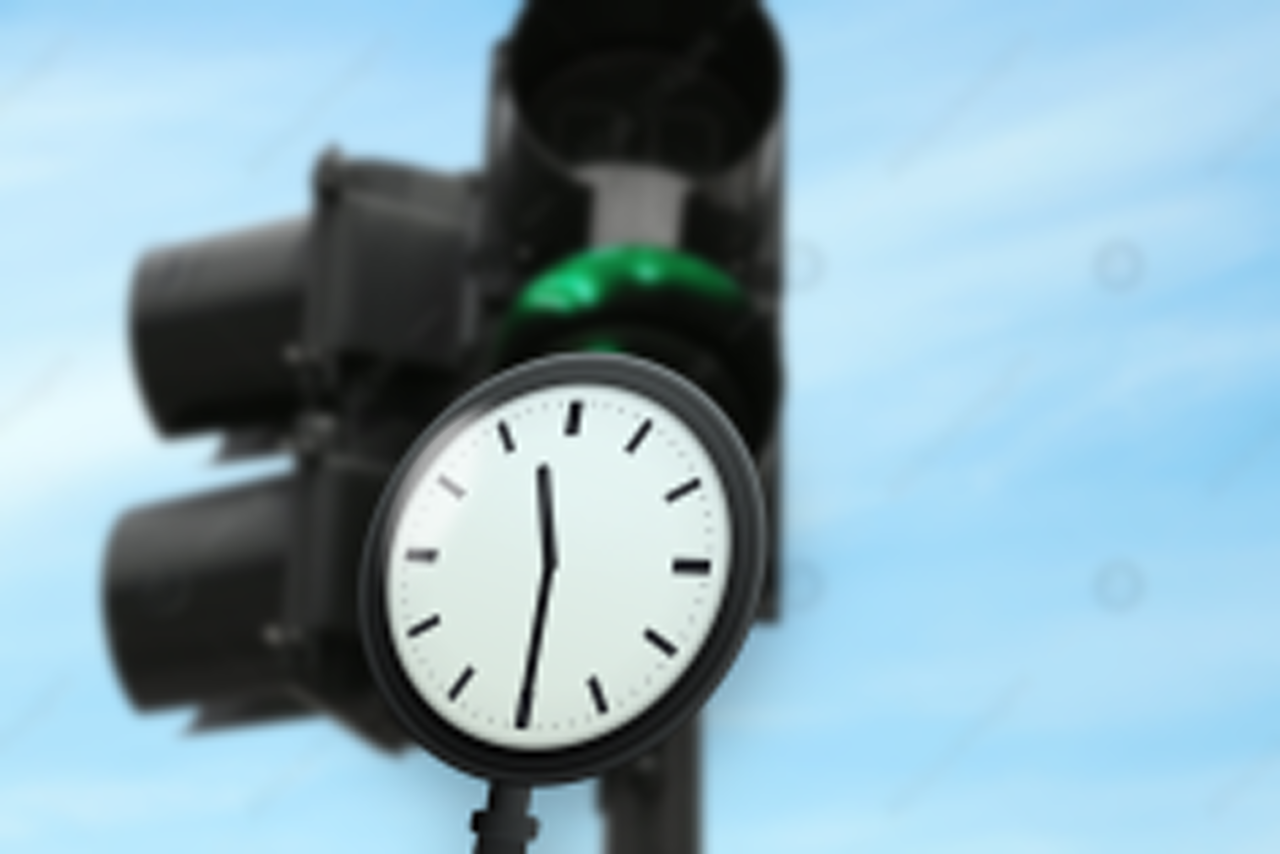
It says 11:30
